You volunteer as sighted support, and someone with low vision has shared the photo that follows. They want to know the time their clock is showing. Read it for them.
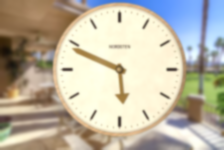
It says 5:49
